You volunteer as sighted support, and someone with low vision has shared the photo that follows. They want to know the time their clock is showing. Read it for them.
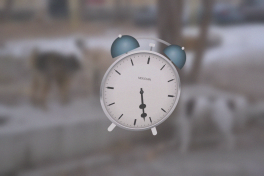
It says 5:27
